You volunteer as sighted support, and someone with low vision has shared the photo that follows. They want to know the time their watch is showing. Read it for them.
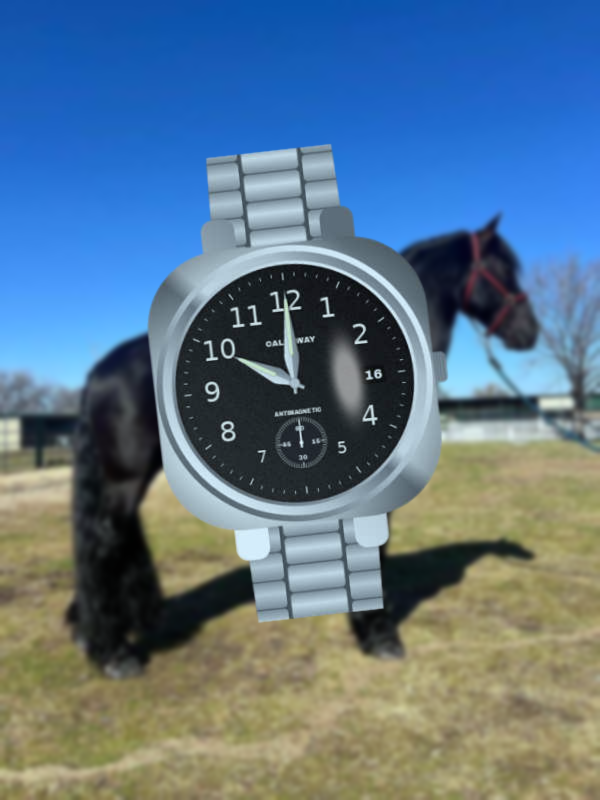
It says 10:00
